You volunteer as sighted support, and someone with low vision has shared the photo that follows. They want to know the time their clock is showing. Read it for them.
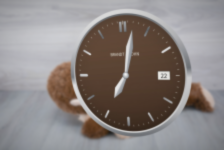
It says 7:02
